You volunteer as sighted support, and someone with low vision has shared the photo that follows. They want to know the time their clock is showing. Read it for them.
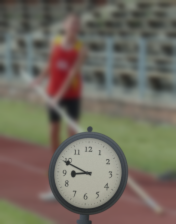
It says 8:49
